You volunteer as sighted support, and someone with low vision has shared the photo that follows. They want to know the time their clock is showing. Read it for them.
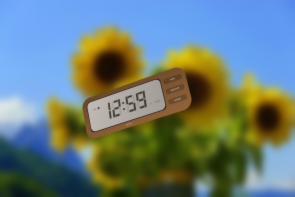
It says 12:59
